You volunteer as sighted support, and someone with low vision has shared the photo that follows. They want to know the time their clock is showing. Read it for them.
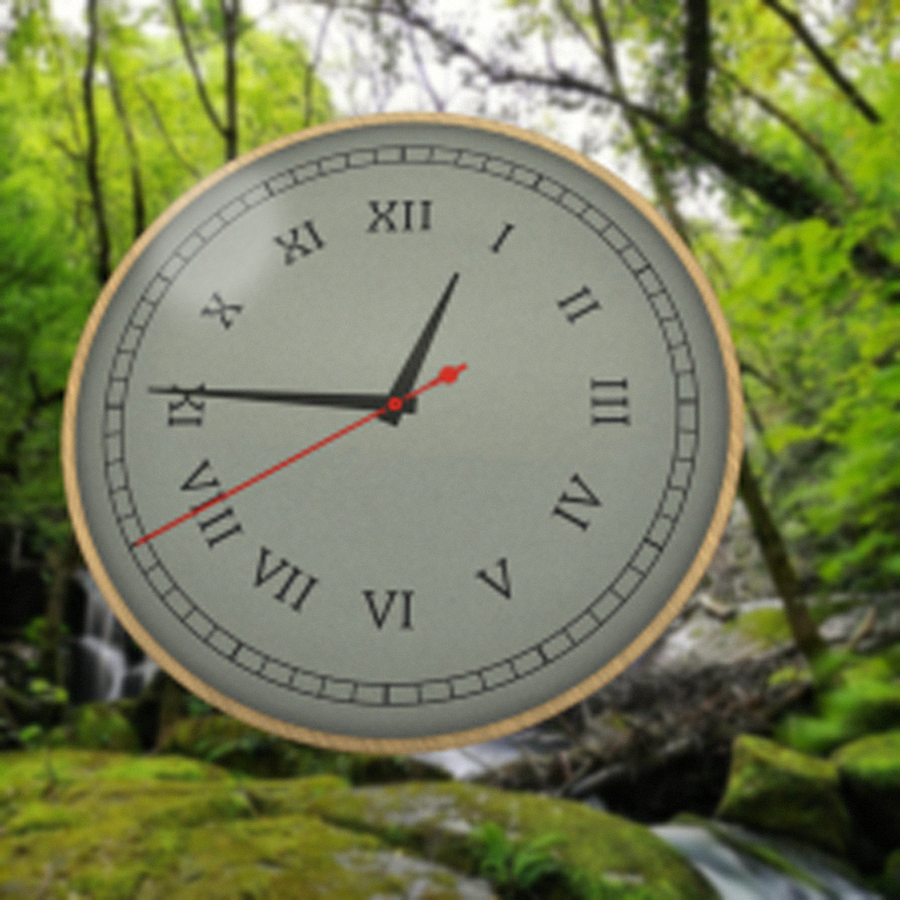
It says 12:45:40
